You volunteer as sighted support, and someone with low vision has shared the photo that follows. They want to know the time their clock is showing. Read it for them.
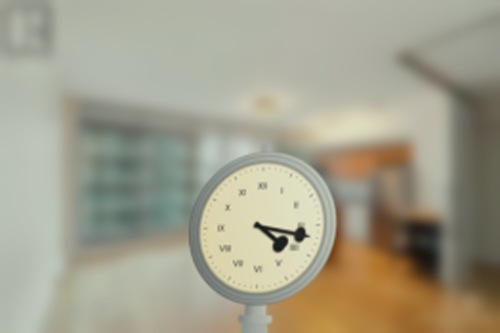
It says 4:17
